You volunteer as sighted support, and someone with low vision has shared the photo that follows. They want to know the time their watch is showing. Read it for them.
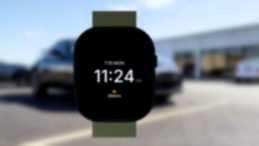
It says 11:24
